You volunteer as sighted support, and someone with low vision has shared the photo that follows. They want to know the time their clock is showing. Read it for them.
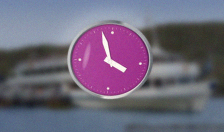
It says 3:57
